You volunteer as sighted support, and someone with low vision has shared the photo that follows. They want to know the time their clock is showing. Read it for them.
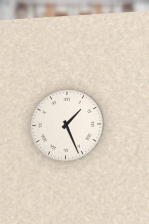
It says 1:26
